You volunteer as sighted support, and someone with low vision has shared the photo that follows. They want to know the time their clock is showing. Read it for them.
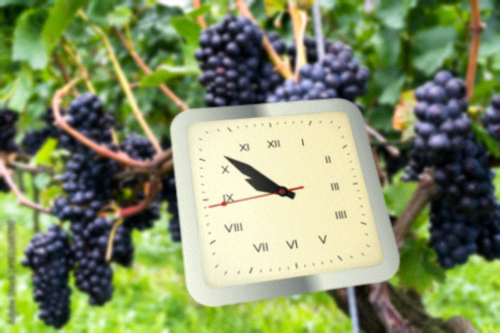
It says 9:51:44
